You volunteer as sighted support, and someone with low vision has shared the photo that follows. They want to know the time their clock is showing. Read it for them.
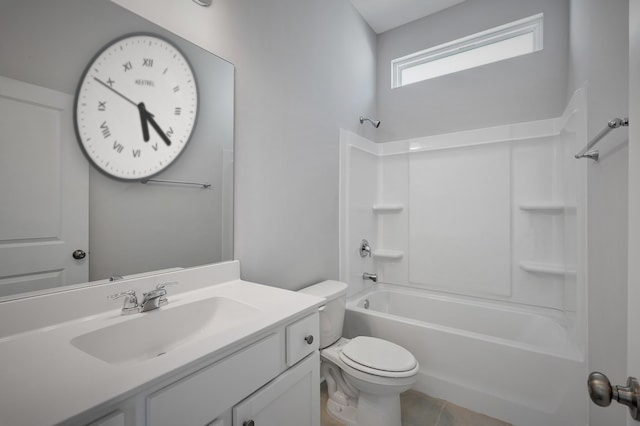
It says 5:21:49
